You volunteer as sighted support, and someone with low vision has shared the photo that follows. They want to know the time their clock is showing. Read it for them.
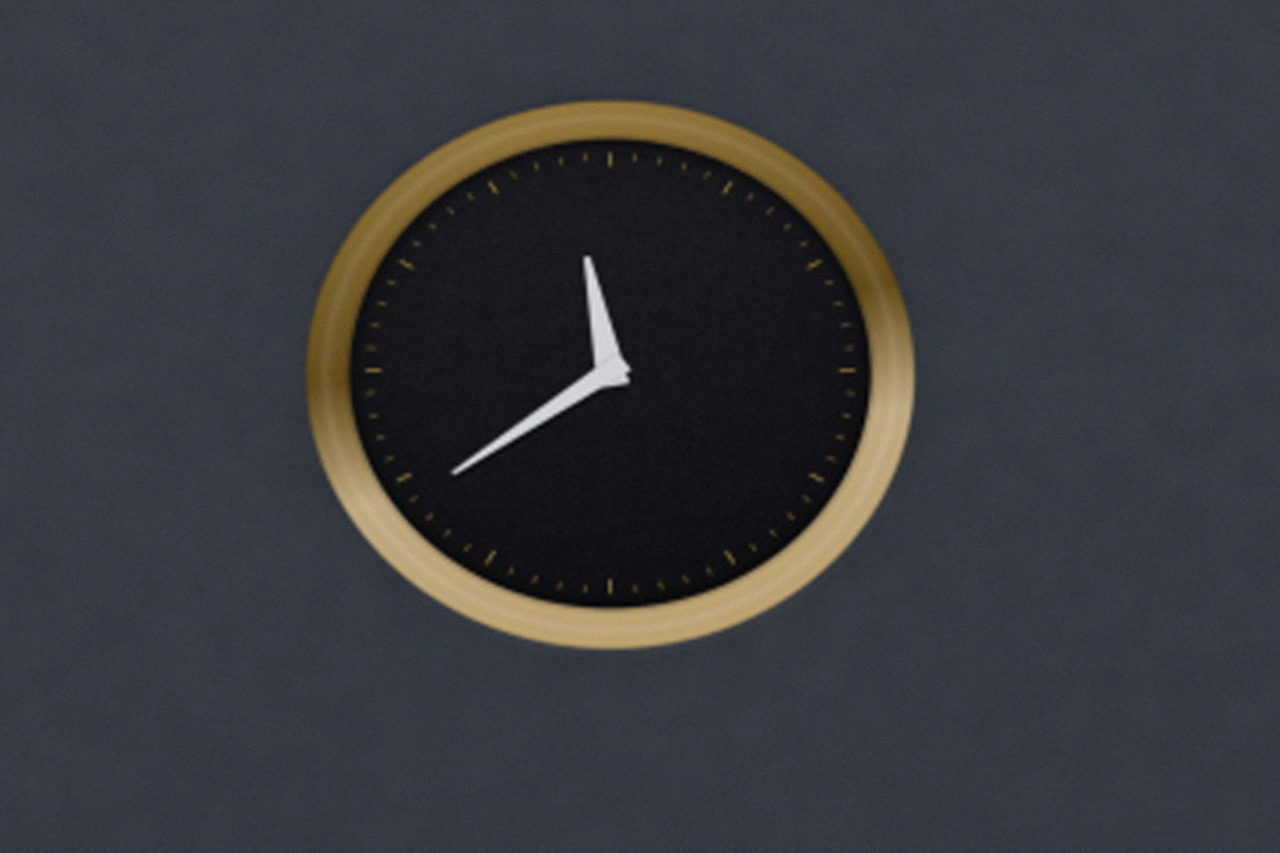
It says 11:39
